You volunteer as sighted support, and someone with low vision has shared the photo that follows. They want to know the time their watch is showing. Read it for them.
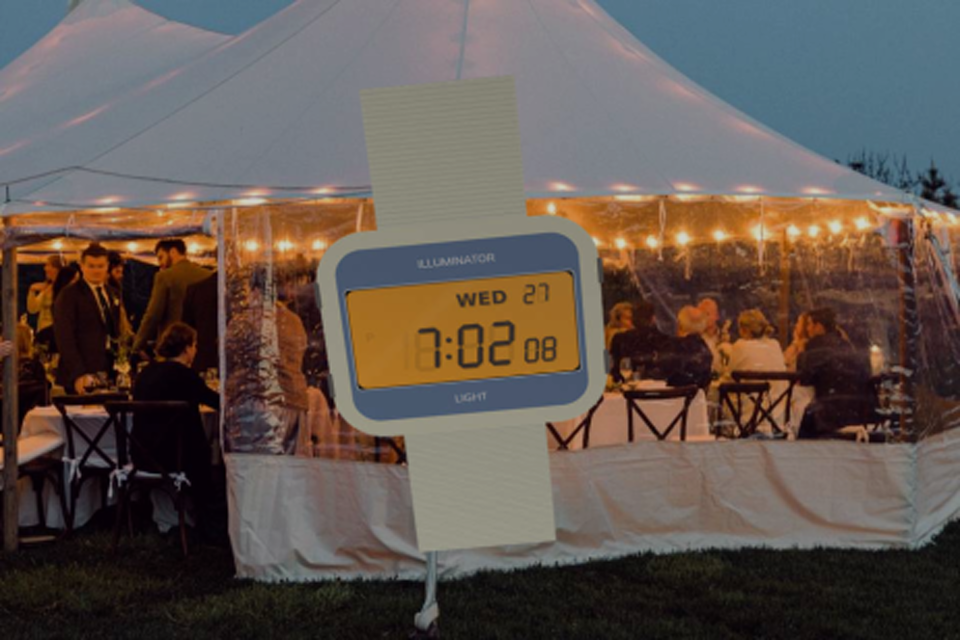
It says 7:02:08
